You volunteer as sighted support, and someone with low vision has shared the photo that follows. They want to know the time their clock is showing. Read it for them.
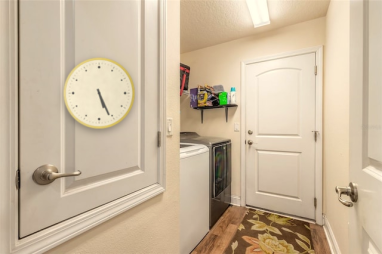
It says 5:26
